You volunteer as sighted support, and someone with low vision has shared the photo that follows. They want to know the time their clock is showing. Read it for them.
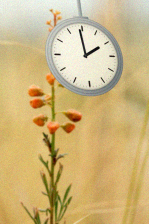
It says 1:59
